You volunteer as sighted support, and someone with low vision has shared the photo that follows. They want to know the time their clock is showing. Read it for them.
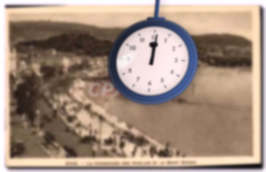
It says 12:01
